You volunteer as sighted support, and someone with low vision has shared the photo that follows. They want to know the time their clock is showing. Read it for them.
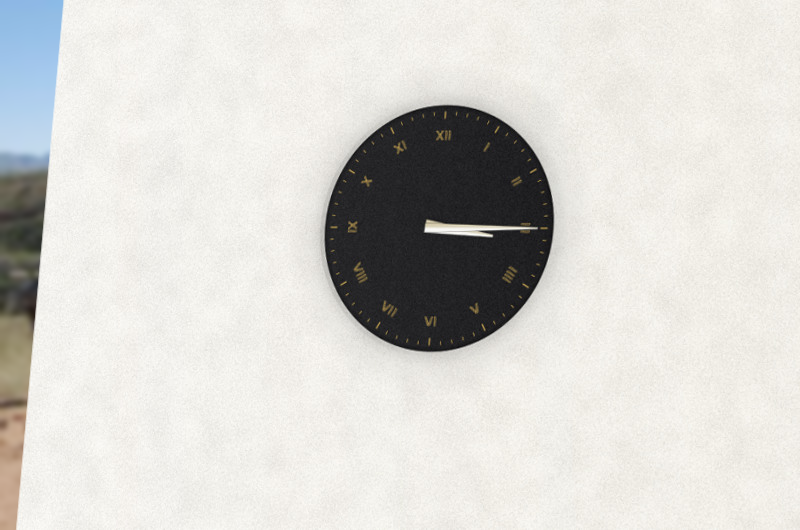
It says 3:15
